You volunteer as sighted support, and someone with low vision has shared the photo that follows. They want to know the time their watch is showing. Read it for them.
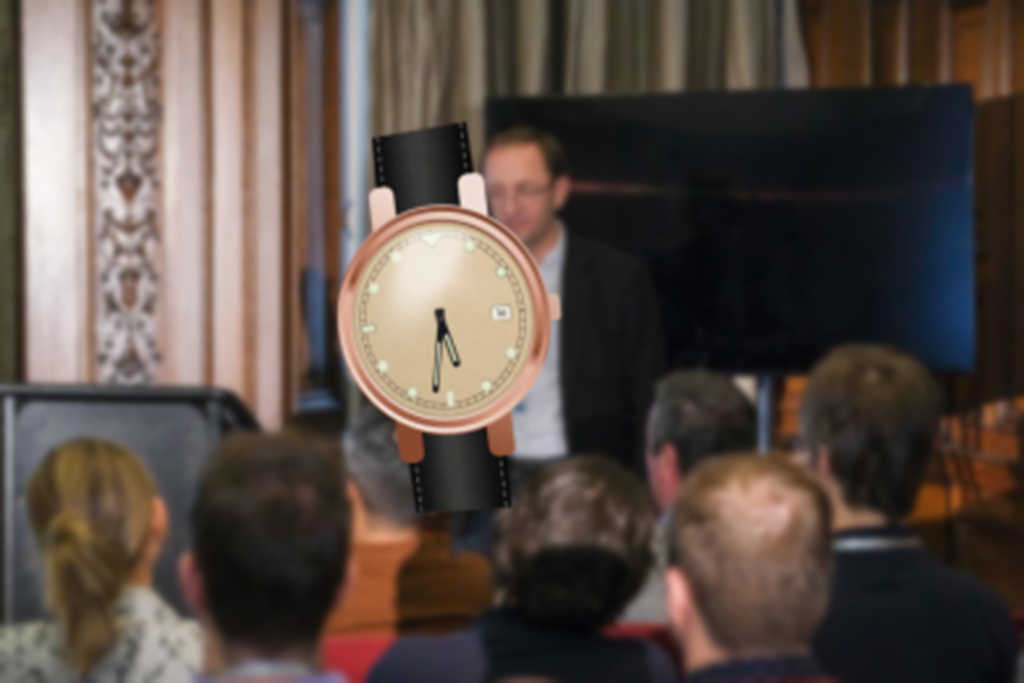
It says 5:32
